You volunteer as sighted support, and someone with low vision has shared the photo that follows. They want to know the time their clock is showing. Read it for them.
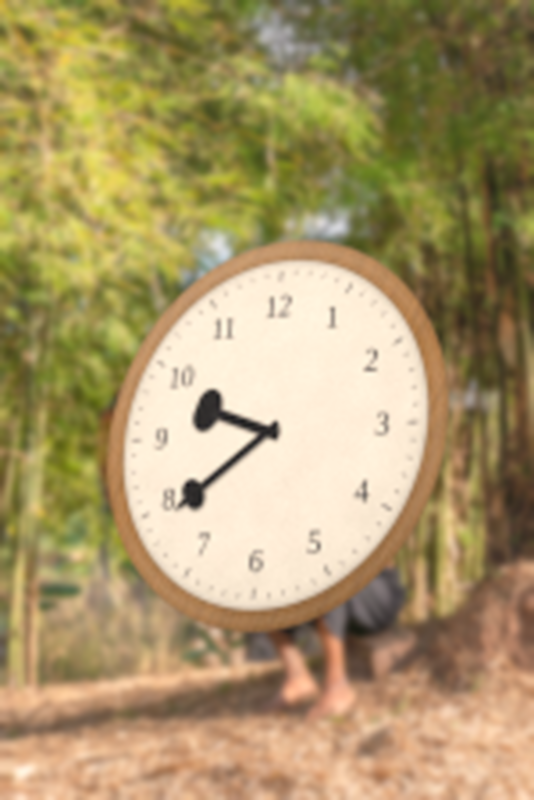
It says 9:39
